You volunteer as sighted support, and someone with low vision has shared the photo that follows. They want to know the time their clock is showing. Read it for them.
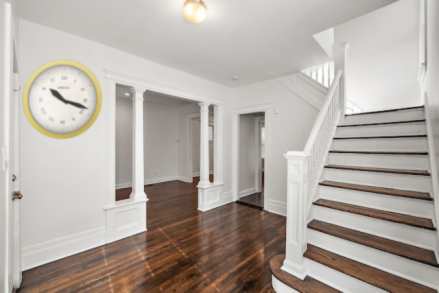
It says 10:18
